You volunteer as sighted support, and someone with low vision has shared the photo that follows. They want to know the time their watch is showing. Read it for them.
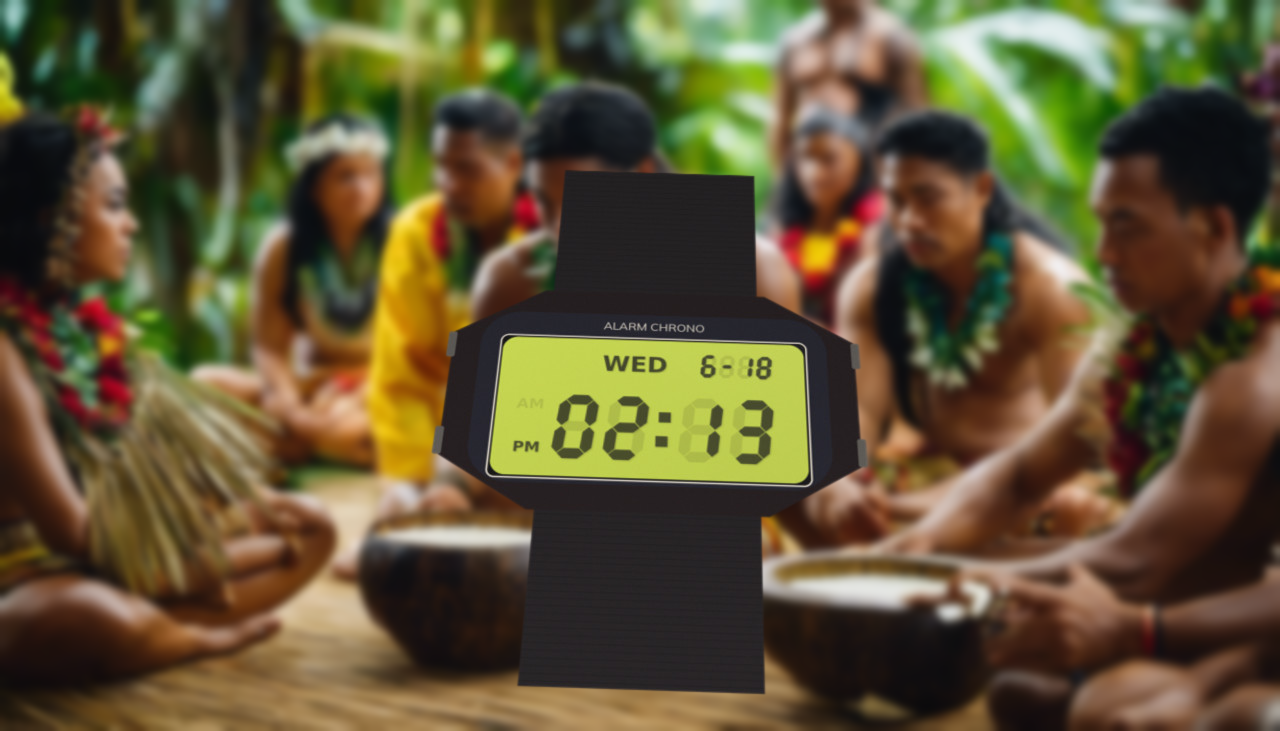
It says 2:13
